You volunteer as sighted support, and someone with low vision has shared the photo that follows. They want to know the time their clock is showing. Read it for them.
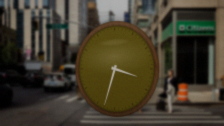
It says 3:33
